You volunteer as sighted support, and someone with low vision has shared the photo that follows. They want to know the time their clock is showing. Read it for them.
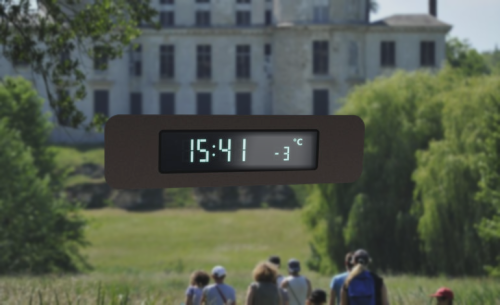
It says 15:41
